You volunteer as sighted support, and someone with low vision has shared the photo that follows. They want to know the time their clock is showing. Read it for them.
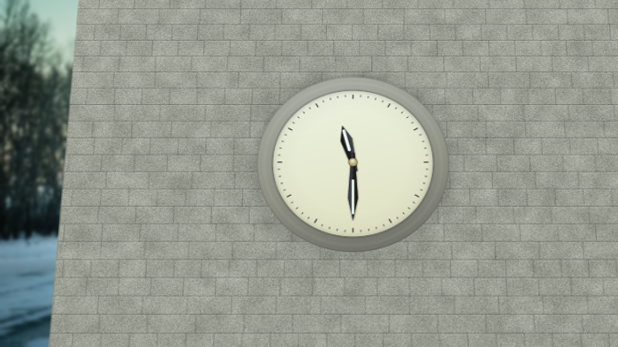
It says 11:30
